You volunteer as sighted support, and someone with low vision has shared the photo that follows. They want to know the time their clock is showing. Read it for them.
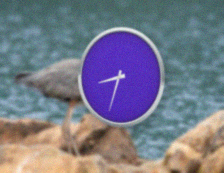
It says 8:33
